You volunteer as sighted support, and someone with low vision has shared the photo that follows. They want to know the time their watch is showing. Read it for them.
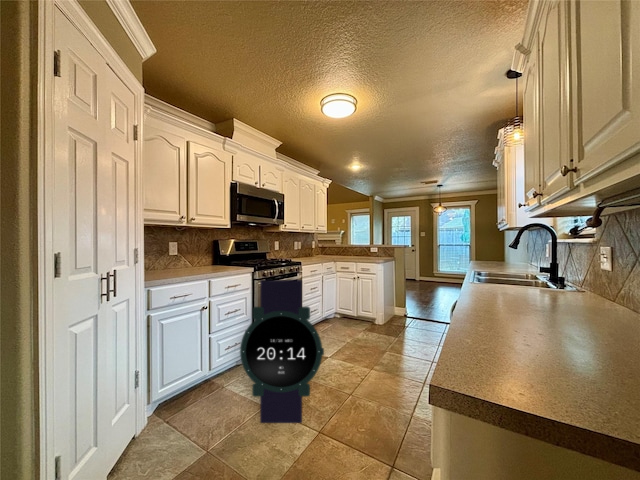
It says 20:14
